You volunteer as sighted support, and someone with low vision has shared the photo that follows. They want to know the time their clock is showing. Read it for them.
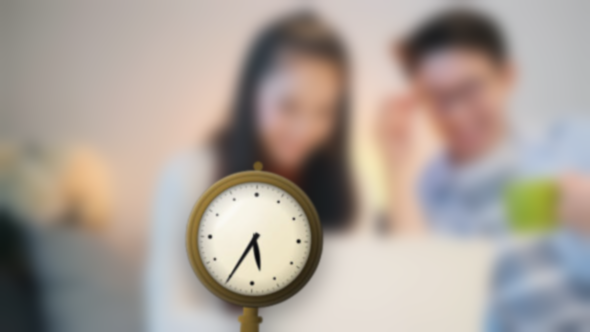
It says 5:35
